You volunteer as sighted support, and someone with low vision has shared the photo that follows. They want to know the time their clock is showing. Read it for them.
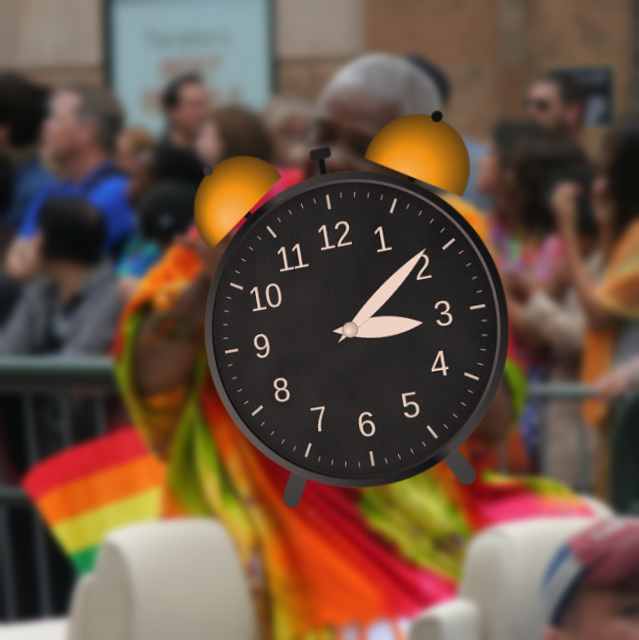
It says 3:09
